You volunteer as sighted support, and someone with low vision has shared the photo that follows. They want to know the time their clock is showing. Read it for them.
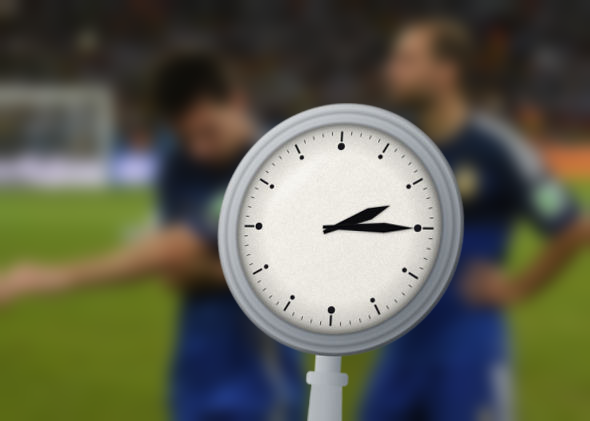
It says 2:15
